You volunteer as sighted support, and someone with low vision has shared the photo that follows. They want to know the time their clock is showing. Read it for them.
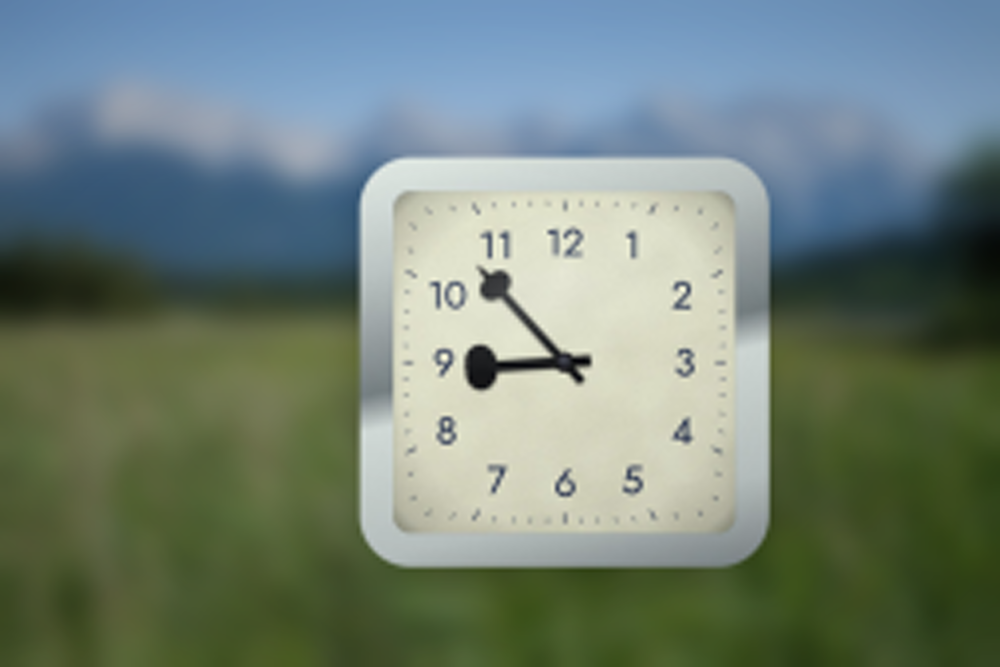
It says 8:53
